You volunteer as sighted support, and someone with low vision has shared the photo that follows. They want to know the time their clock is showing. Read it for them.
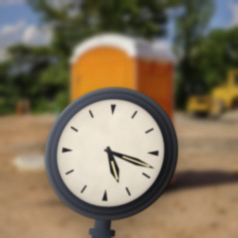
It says 5:18
